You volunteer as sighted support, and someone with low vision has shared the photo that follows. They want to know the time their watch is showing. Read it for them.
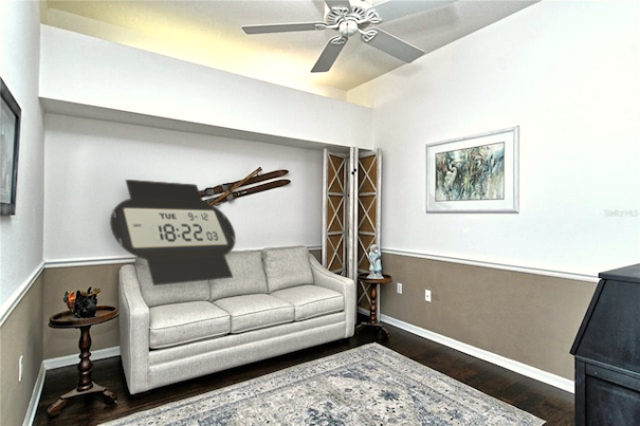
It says 18:22
